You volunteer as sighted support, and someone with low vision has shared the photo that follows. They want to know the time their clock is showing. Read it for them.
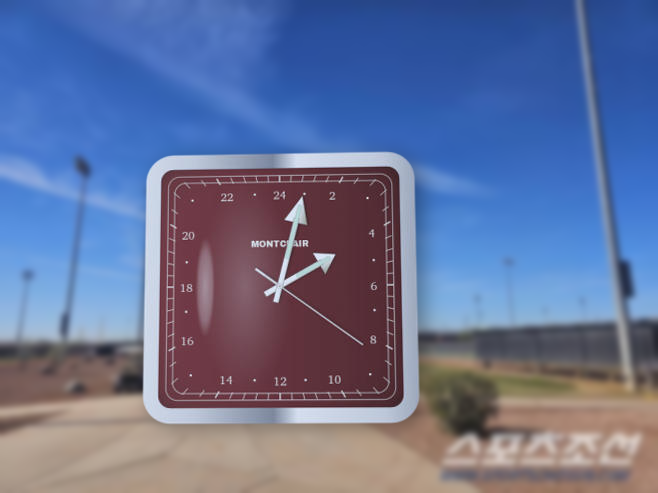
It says 4:02:21
